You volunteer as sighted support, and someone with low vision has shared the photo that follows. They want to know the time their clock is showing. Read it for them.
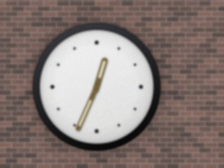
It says 12:34
